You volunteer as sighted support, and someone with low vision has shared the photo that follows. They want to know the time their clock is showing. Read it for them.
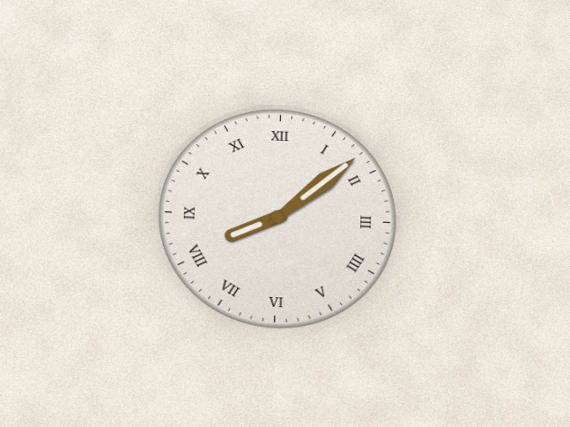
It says 8:08
